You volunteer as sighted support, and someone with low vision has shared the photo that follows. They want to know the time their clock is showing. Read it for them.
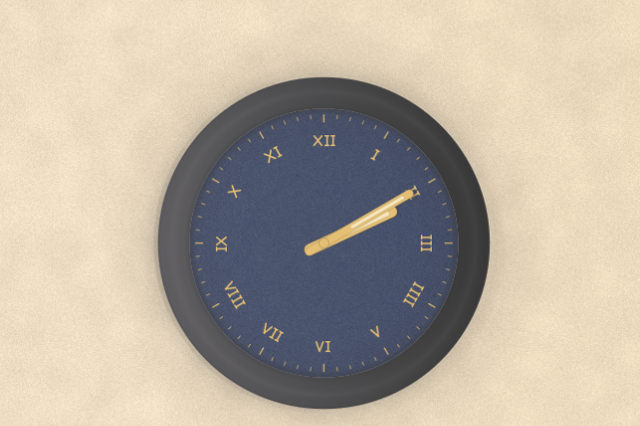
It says 2:10
